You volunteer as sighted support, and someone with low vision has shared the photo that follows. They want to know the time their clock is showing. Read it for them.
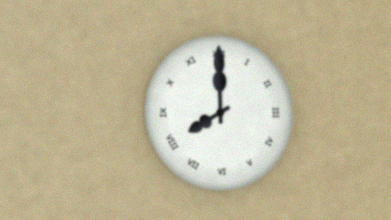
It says 8:00
